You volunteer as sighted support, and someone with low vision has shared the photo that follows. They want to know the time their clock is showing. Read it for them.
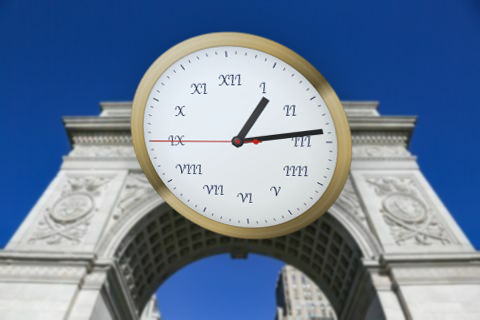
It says 1:13:45
